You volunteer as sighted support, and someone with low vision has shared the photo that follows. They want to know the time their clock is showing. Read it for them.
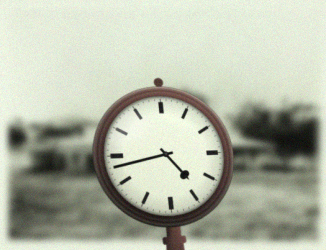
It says 4:43
